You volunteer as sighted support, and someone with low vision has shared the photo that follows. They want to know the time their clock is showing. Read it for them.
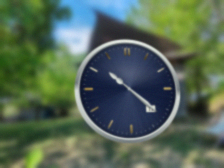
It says 10:22
